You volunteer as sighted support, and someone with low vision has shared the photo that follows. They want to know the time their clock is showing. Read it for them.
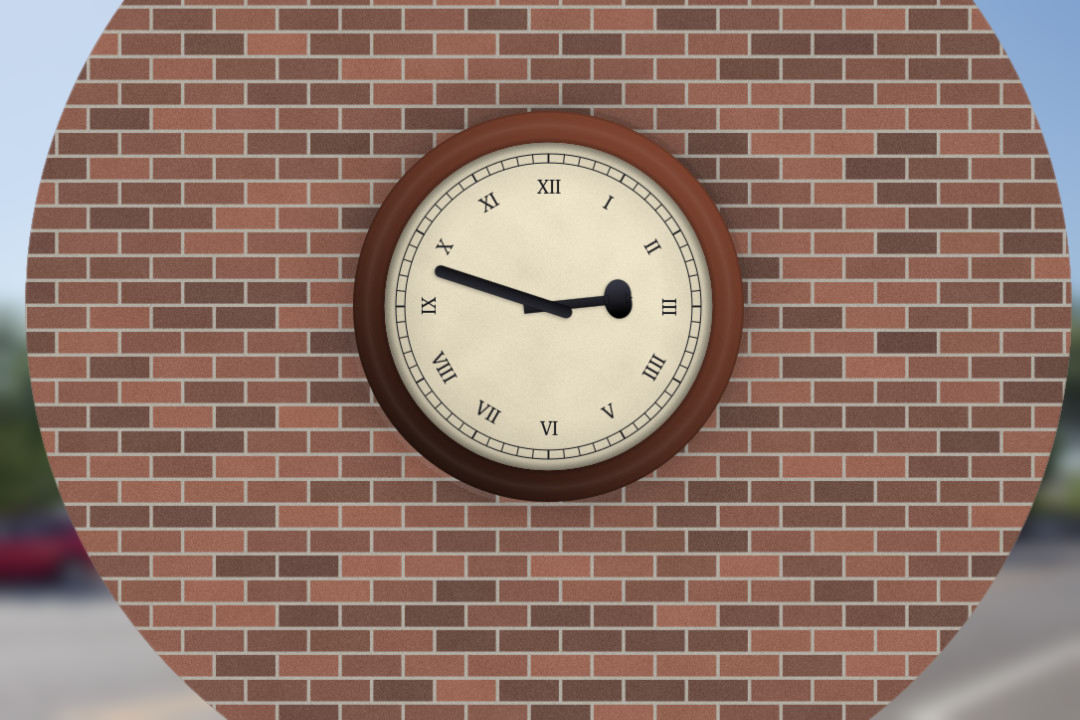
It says 2:48
